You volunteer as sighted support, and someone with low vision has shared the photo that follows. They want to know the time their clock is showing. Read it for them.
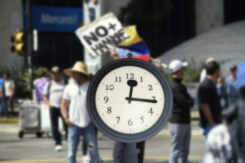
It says 12:16
